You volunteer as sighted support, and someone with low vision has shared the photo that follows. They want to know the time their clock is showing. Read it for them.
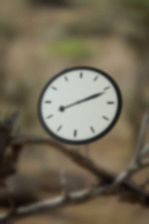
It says 8:11
